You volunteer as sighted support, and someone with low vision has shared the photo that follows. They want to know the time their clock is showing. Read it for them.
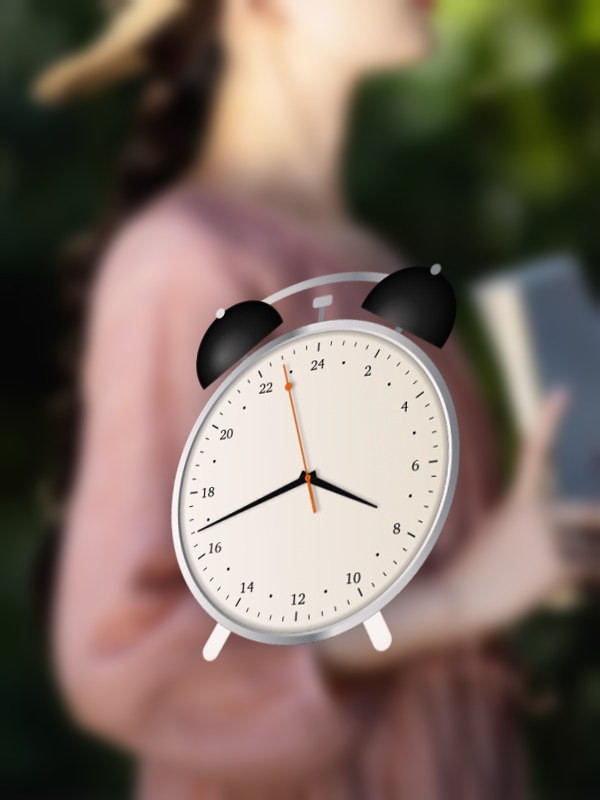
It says 7:41:57
